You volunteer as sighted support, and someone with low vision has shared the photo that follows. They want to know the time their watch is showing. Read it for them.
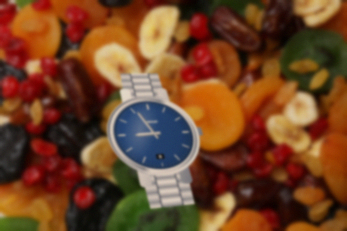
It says 8:56
